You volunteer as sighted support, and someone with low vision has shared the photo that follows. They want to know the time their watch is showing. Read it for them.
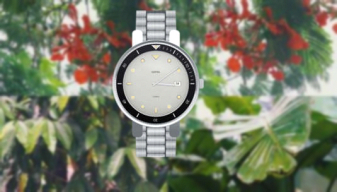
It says 3:09
